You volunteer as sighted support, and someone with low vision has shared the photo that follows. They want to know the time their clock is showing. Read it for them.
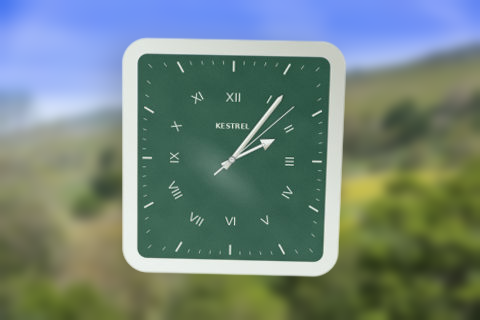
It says 2:06:08
